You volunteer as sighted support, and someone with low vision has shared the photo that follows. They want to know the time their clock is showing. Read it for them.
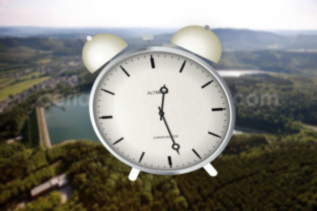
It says 12:28
